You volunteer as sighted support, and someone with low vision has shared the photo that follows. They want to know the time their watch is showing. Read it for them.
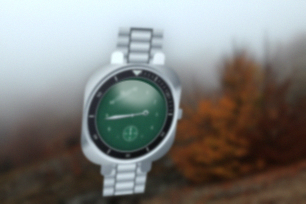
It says 2:44
